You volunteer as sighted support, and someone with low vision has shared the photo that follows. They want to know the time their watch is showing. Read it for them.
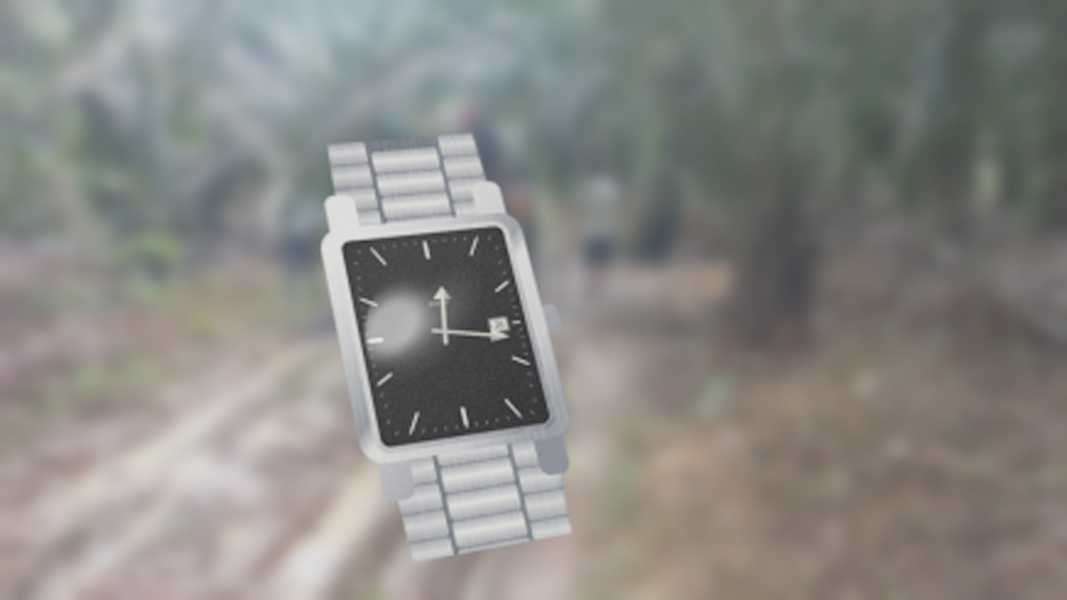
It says 12:17
